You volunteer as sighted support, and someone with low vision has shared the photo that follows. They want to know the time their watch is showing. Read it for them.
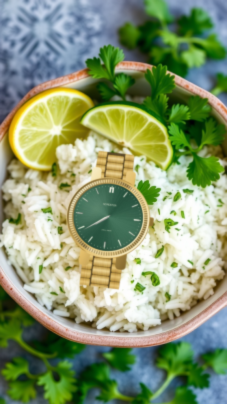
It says 7:39
